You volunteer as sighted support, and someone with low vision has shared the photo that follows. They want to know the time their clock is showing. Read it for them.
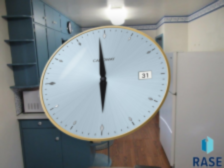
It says 5:59
